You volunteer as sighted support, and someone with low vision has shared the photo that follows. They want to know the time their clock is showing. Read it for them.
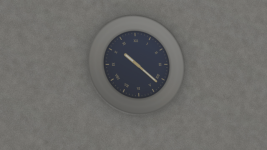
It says 10:22
